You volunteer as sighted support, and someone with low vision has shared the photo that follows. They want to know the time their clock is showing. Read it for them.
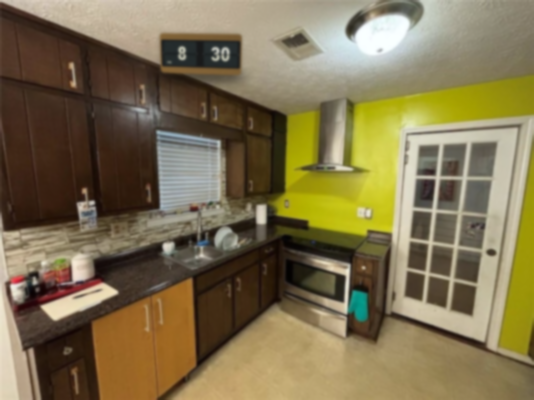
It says 8:30
